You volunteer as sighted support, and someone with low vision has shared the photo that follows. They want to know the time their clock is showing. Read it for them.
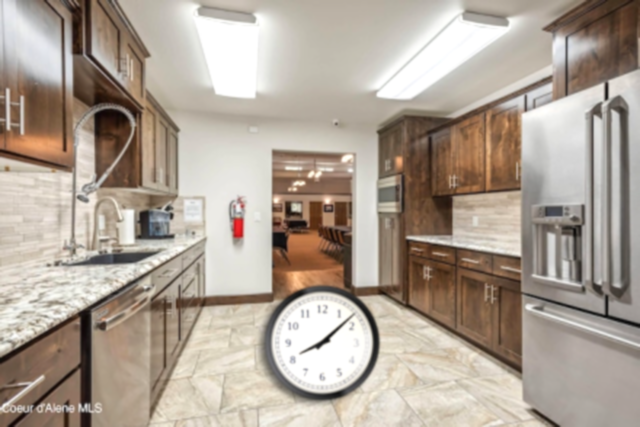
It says 8:08
